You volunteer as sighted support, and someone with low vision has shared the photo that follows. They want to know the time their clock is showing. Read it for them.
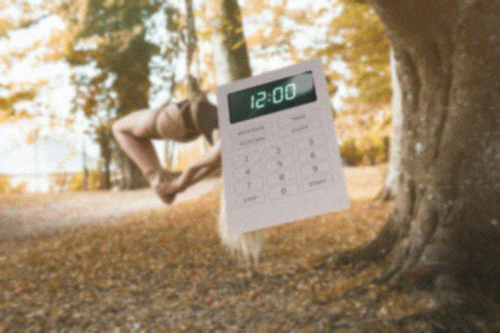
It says 12:00
